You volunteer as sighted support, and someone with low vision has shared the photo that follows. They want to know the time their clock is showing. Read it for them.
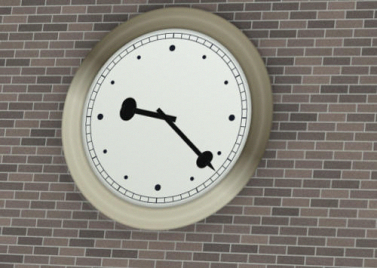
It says 9:22
